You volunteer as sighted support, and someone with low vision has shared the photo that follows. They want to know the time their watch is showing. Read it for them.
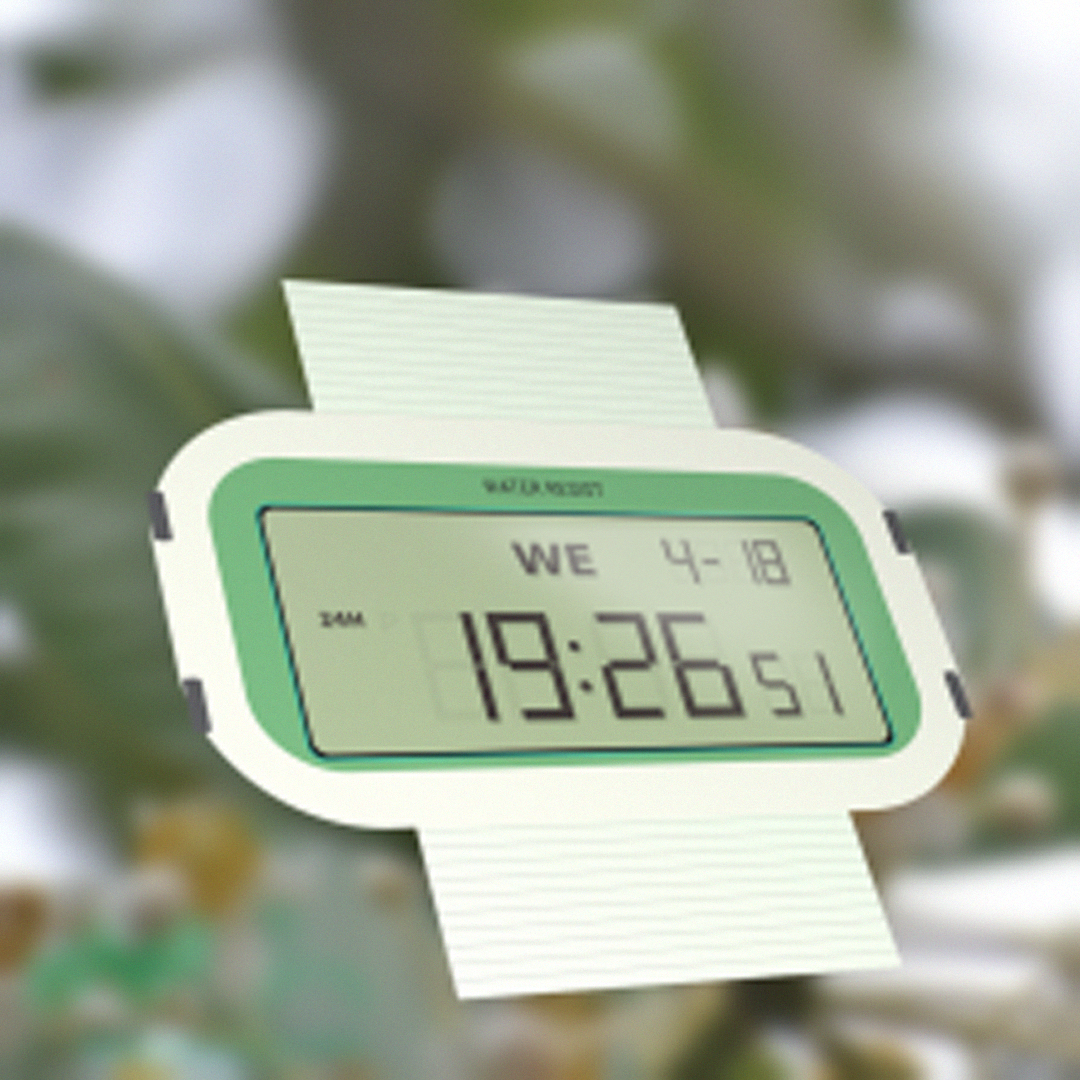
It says 19:26:51
